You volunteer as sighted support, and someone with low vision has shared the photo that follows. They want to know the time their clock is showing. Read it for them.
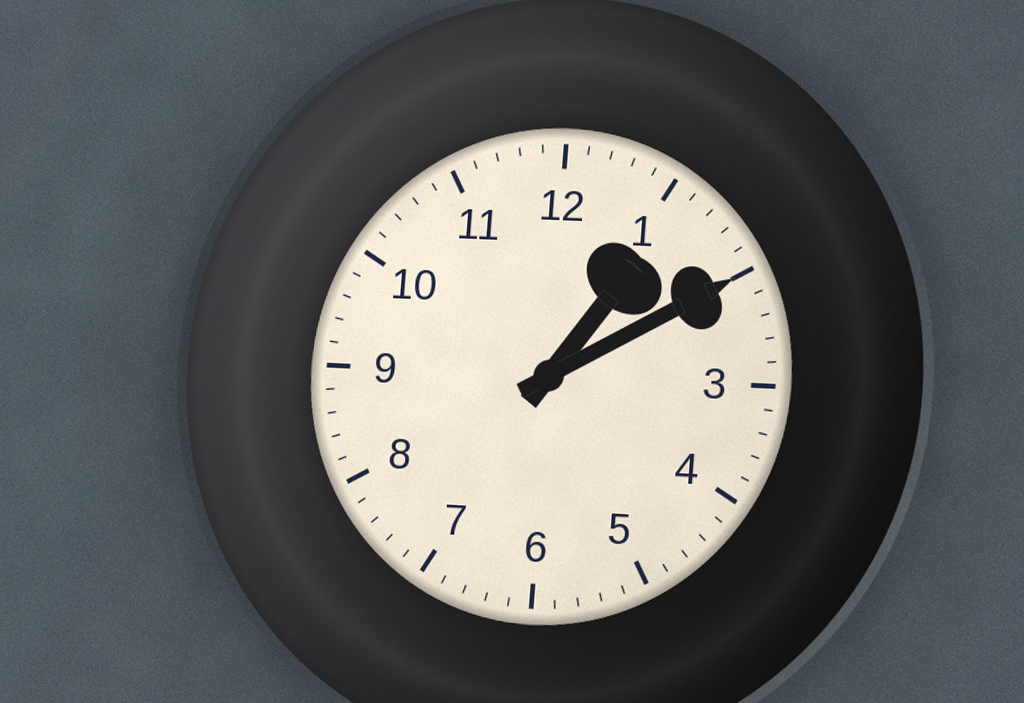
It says 1:10
